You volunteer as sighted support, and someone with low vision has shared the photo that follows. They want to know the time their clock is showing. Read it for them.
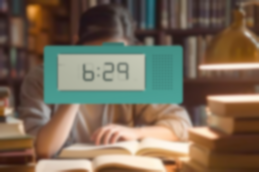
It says 6:29
